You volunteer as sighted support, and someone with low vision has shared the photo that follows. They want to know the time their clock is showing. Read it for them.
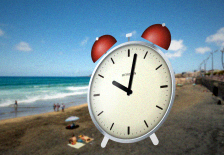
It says 10:02
